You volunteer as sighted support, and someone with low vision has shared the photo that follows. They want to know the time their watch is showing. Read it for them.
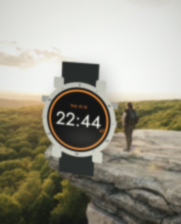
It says 22:44
